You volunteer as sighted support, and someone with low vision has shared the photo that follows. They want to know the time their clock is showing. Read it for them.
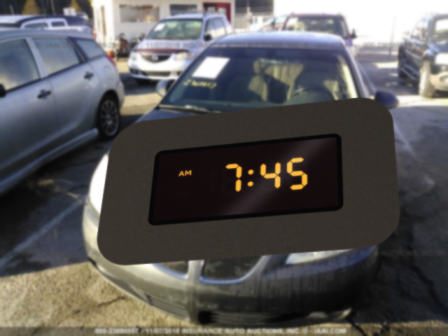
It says 7:45
